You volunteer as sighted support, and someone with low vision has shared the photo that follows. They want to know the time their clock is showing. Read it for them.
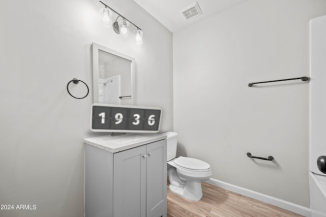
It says 19:36
